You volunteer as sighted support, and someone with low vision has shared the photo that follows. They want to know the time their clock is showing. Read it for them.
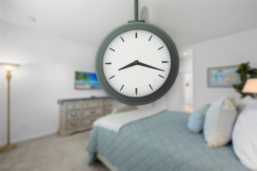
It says 8:18
